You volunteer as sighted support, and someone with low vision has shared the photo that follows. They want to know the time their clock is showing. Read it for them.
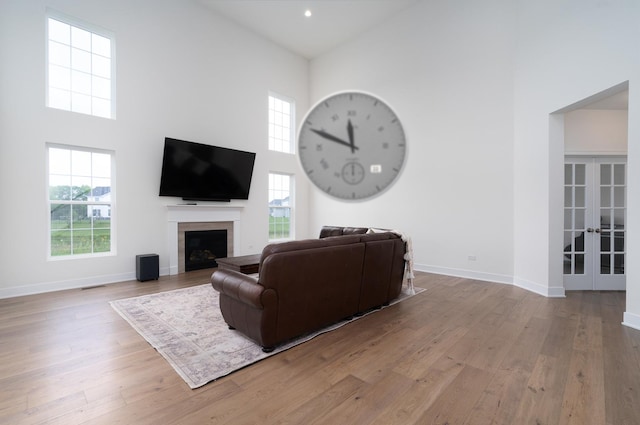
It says 11:49
